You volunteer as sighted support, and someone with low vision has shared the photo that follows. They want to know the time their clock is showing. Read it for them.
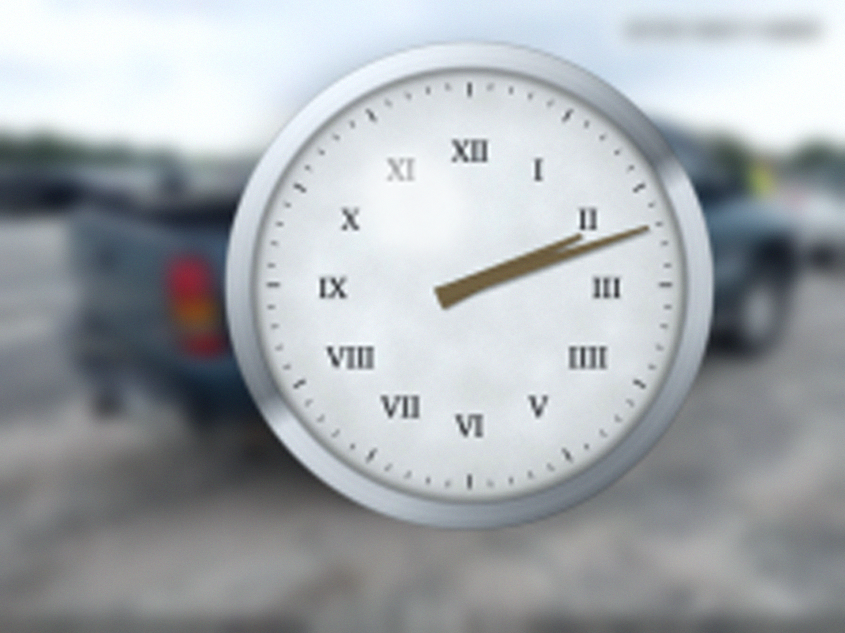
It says 2:12
